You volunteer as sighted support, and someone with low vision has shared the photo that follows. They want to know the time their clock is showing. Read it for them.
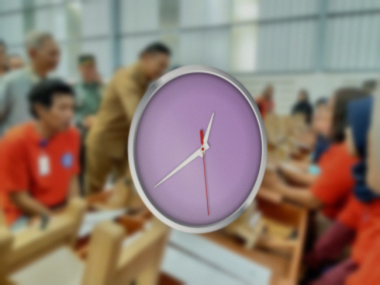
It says 12:39:29
